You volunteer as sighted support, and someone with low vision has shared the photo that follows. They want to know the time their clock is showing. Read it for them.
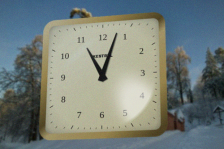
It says 11:03
